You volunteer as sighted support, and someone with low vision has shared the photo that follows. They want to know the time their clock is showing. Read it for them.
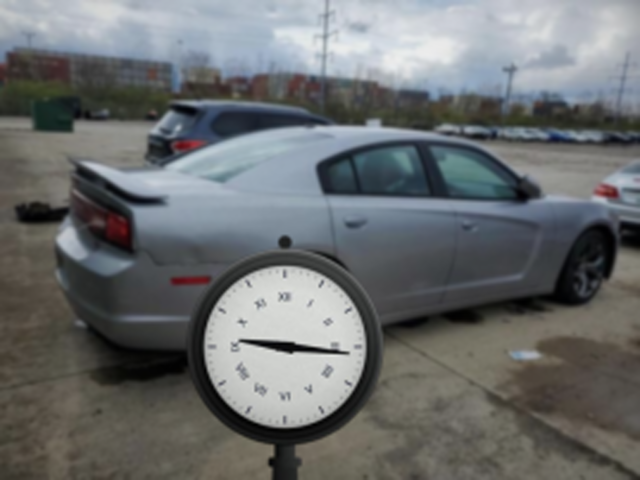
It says 9:16
